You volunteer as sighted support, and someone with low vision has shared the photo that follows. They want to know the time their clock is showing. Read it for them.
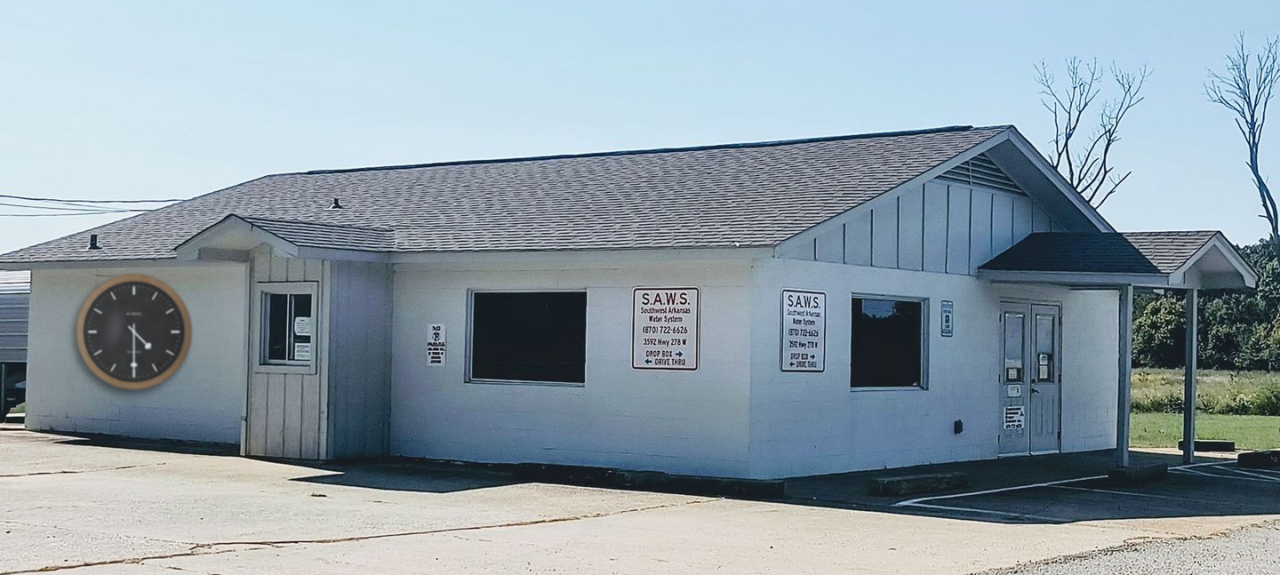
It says 4:30
